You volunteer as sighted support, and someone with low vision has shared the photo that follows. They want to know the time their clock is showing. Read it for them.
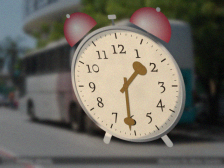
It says 1:31
